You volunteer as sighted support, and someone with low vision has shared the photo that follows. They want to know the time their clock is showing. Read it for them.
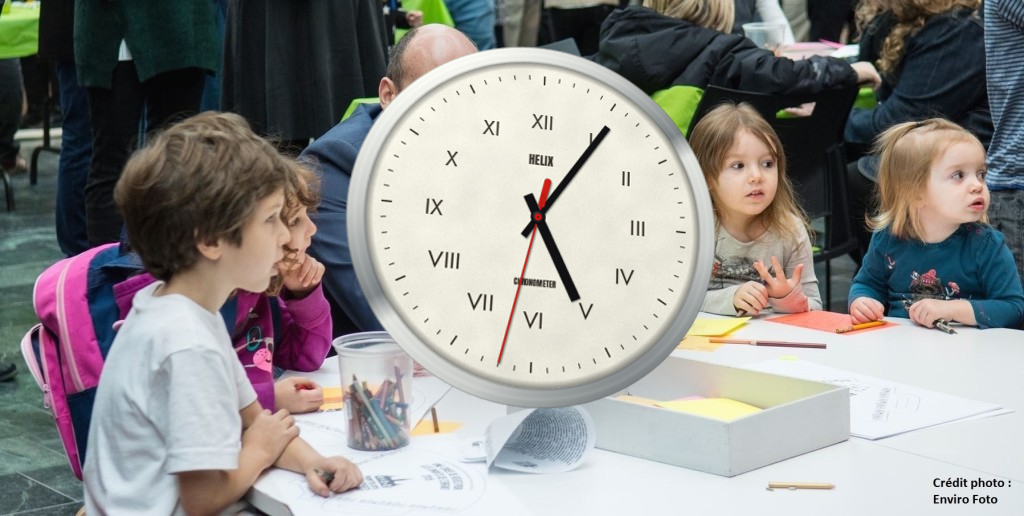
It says 5:05:32
